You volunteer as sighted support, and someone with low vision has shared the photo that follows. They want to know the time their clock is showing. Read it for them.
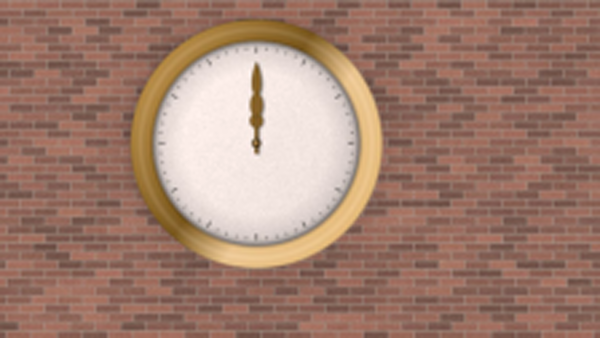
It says 12:00
